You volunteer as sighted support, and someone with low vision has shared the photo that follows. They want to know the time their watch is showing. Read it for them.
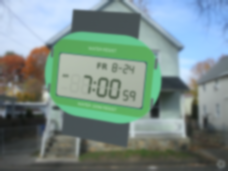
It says 7:00
